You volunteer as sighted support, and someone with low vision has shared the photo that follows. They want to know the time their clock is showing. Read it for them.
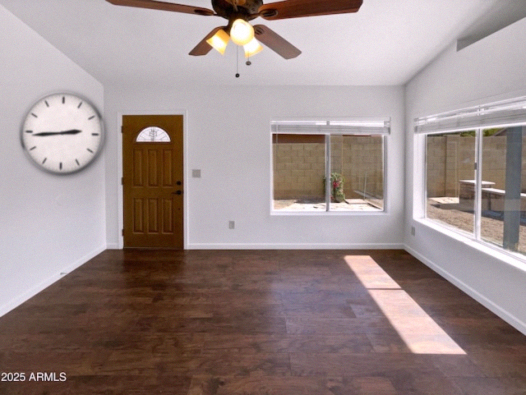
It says 2:44
